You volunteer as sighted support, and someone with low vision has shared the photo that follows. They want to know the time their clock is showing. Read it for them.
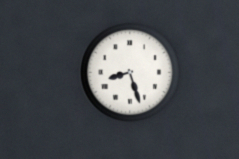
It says 8:27
